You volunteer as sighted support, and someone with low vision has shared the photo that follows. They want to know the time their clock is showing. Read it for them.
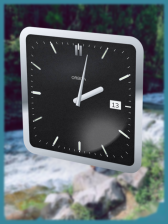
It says 2:02
